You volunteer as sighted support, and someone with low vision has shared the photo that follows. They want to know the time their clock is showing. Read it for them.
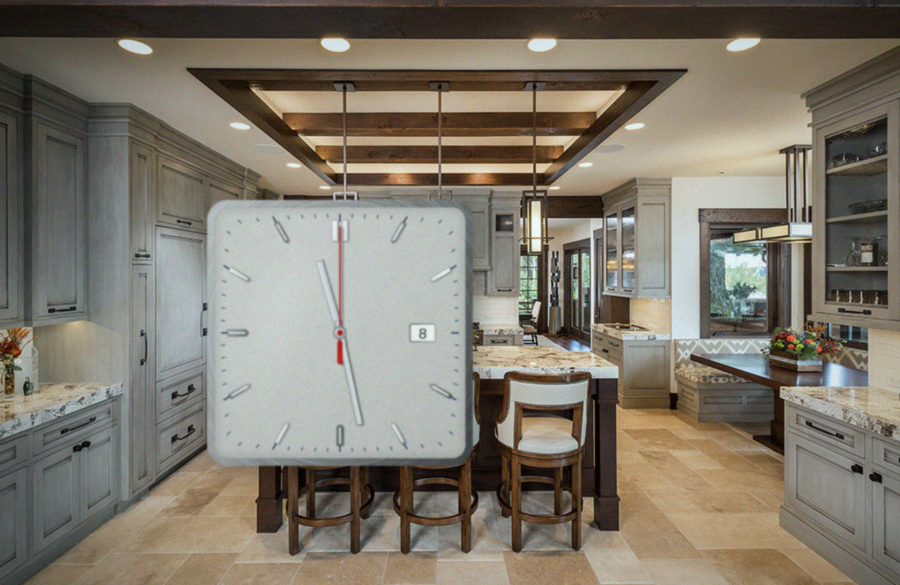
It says 11:28:00
